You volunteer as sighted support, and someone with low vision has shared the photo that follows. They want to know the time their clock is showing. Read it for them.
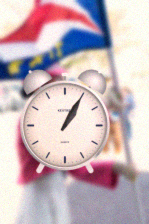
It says 1:05
